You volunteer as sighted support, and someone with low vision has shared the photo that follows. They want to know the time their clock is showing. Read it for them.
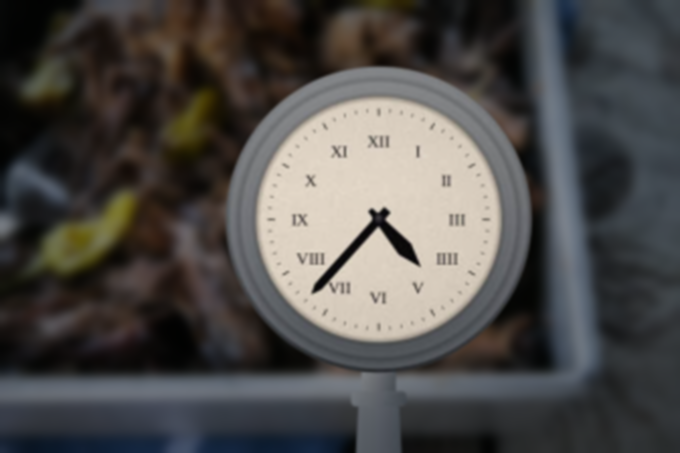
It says 4:37
